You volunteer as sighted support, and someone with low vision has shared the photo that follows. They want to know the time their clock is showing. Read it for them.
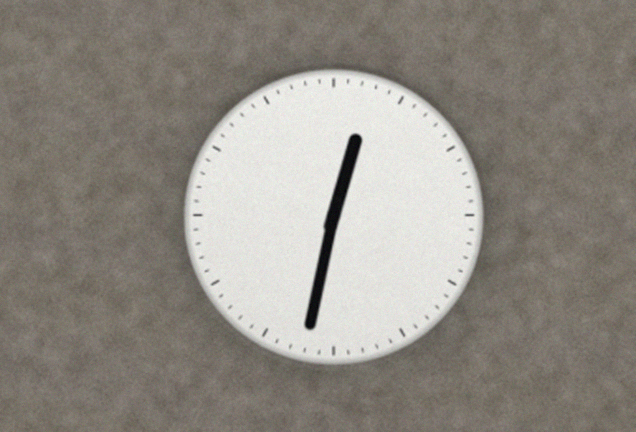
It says 12:32
